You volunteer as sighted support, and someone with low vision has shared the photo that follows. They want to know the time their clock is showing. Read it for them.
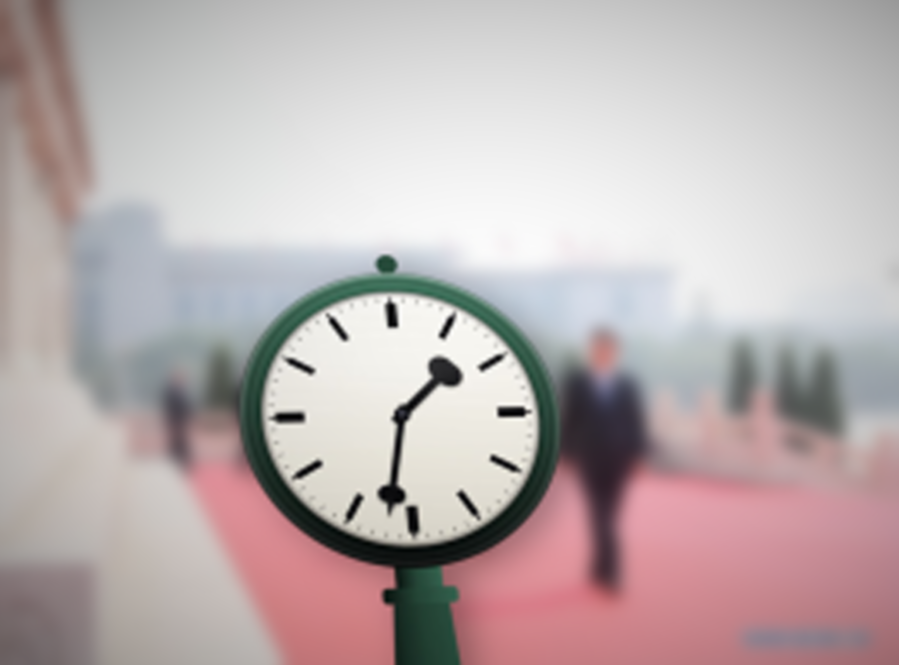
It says 1:32
